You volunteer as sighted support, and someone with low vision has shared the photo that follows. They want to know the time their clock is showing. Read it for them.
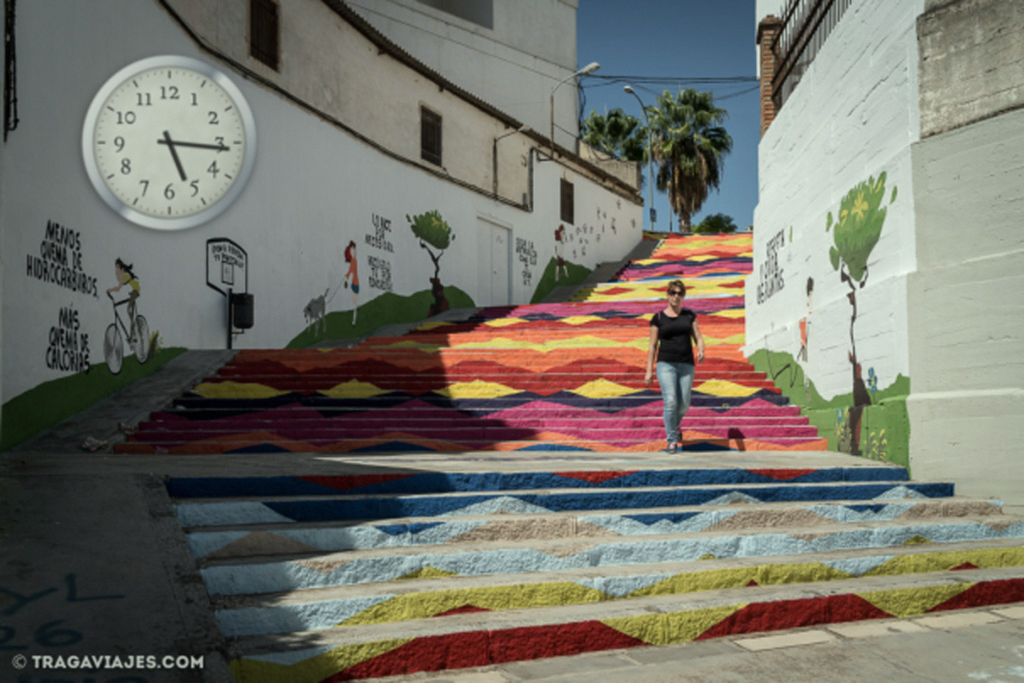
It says 5:16
